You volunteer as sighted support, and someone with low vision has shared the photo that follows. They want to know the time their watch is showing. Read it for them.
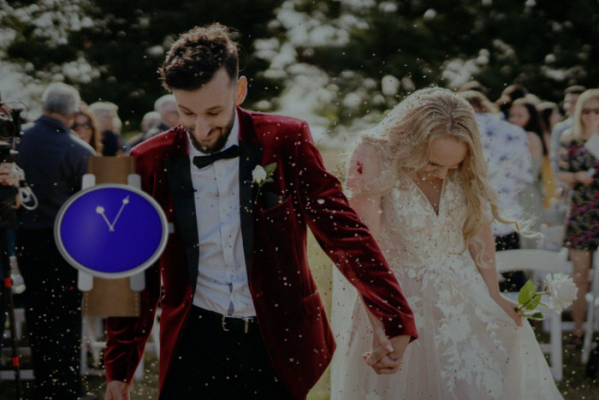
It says 11:04
